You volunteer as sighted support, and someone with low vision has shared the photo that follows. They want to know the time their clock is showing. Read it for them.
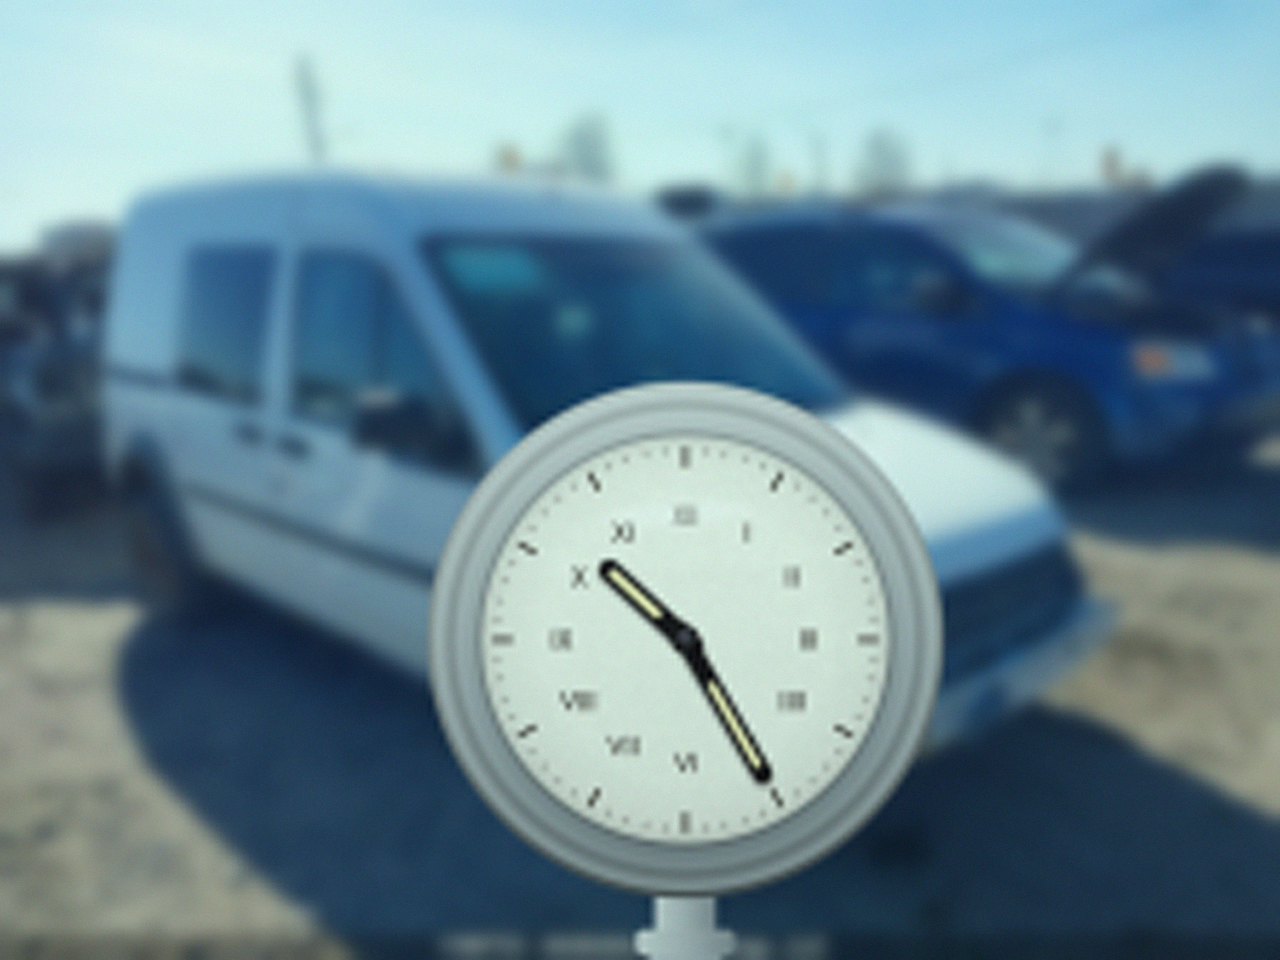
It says 10:25
